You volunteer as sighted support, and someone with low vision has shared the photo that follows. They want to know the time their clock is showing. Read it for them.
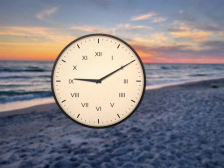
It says 9:10
